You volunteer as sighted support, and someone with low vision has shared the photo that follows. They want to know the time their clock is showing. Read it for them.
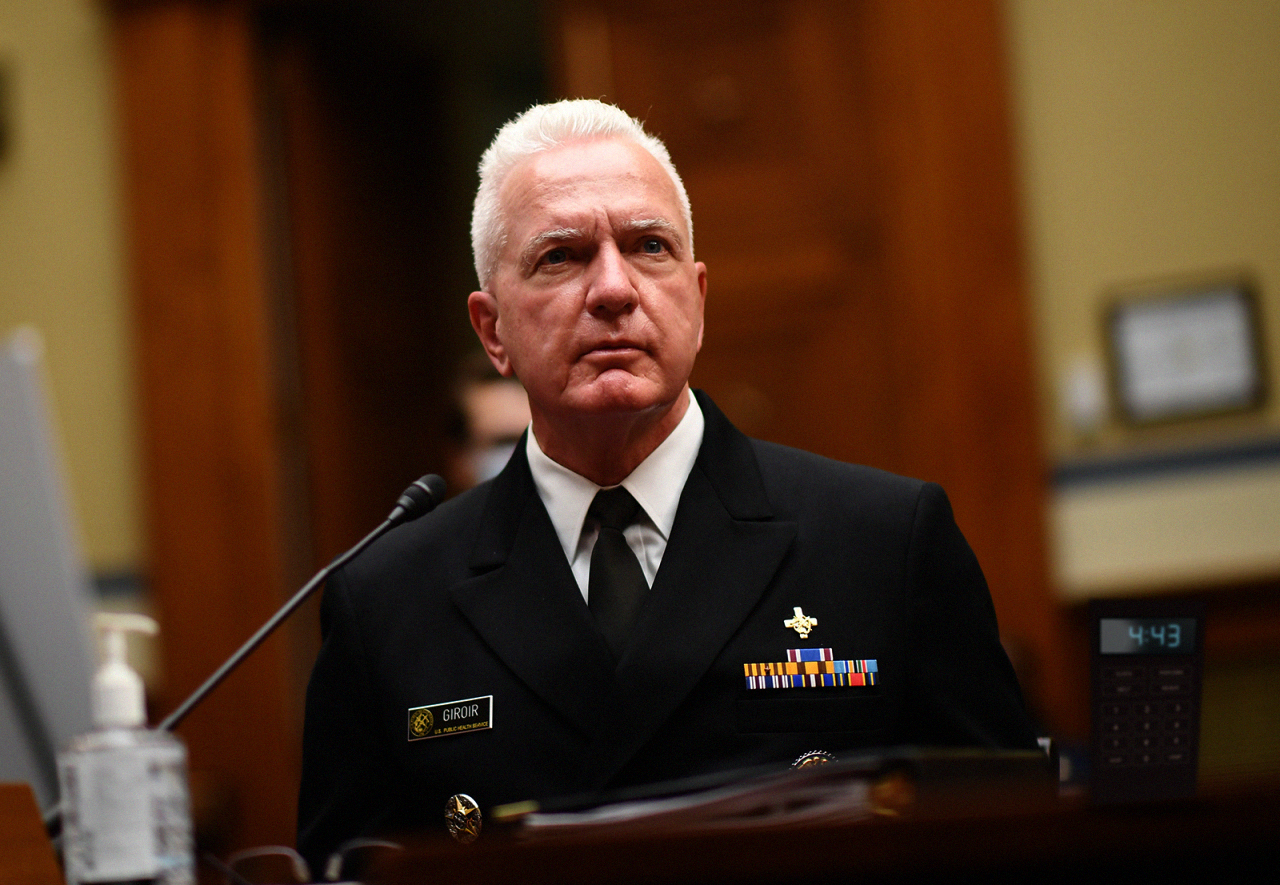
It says 4:43
